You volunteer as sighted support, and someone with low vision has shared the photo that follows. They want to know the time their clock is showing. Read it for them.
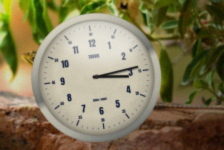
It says 3:14
